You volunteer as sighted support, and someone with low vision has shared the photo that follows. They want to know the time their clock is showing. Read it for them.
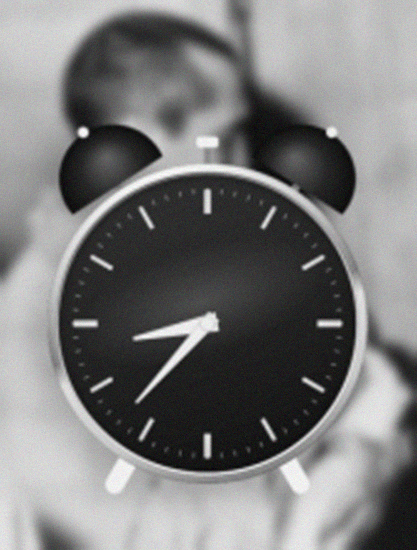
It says 8:37
